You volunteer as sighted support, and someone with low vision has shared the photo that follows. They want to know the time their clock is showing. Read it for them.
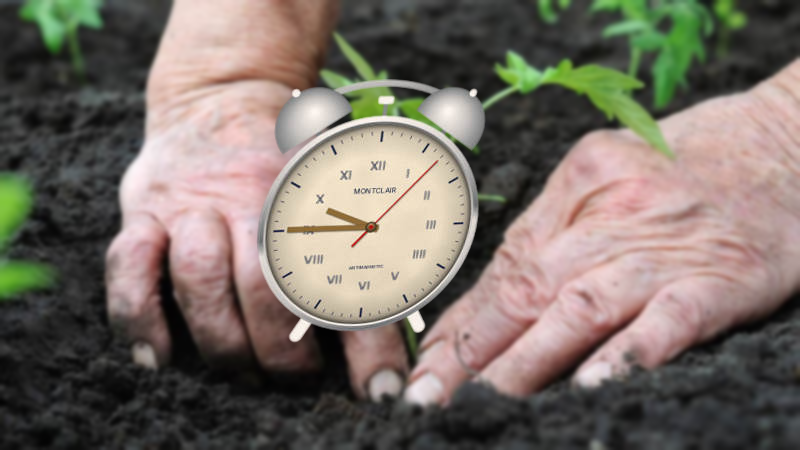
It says 9:45:07
